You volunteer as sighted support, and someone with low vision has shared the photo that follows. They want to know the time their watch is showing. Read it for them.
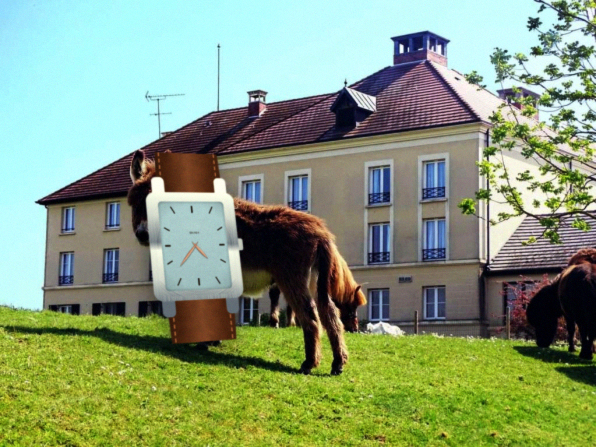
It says 4:37
